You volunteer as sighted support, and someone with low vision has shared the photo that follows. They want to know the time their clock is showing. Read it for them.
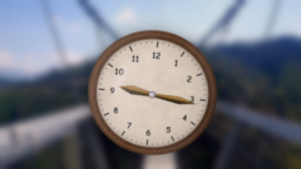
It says 9:16
